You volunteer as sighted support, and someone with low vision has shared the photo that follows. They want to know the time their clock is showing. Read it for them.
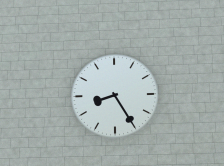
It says 8:25
